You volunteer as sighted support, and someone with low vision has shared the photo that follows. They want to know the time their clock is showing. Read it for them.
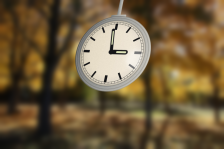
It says 2:59
